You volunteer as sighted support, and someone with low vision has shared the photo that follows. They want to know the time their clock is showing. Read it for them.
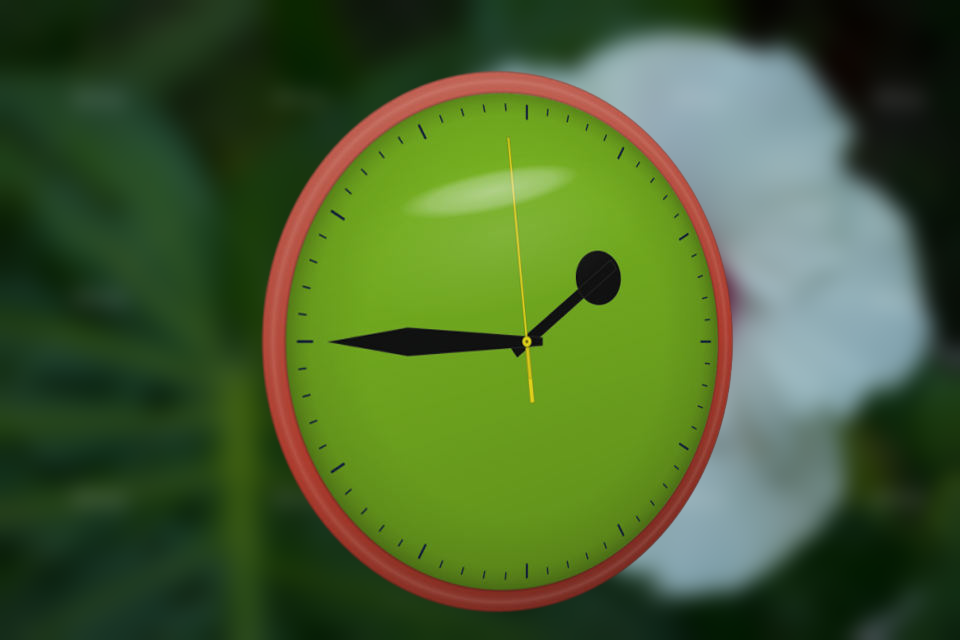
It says 1:44:59
